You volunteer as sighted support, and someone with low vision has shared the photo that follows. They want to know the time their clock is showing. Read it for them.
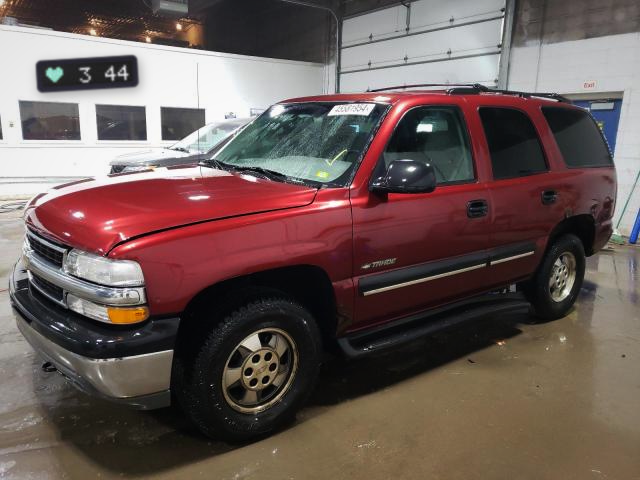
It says 3:44
